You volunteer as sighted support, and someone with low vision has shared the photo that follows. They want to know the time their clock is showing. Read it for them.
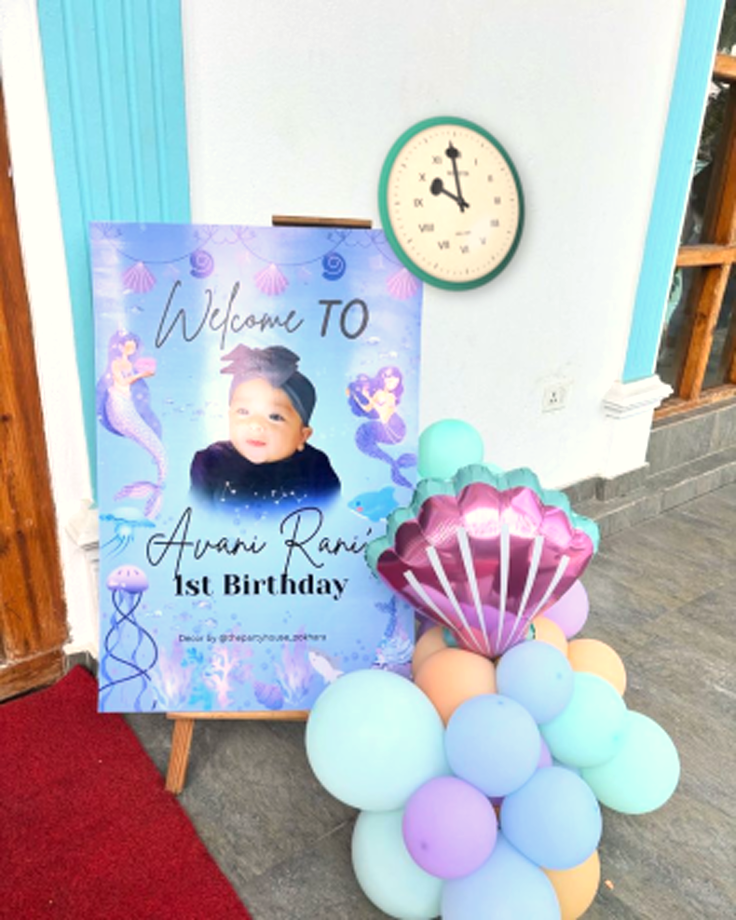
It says 9:59
